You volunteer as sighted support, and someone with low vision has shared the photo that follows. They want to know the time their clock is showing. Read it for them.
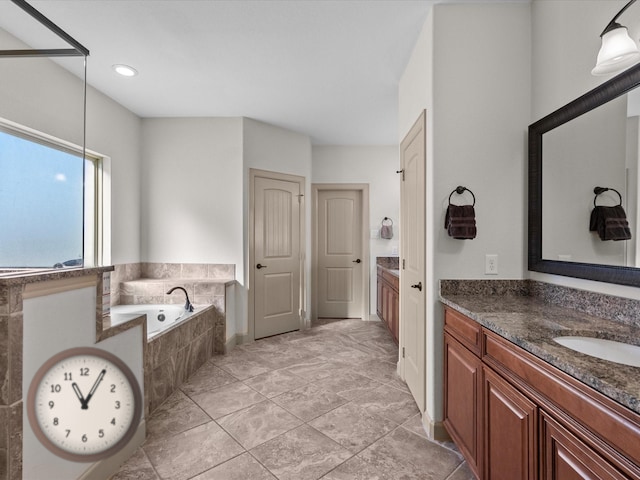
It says 11:05
